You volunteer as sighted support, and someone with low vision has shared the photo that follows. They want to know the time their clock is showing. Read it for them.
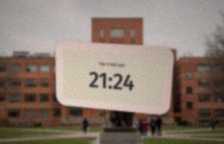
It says 21:24
